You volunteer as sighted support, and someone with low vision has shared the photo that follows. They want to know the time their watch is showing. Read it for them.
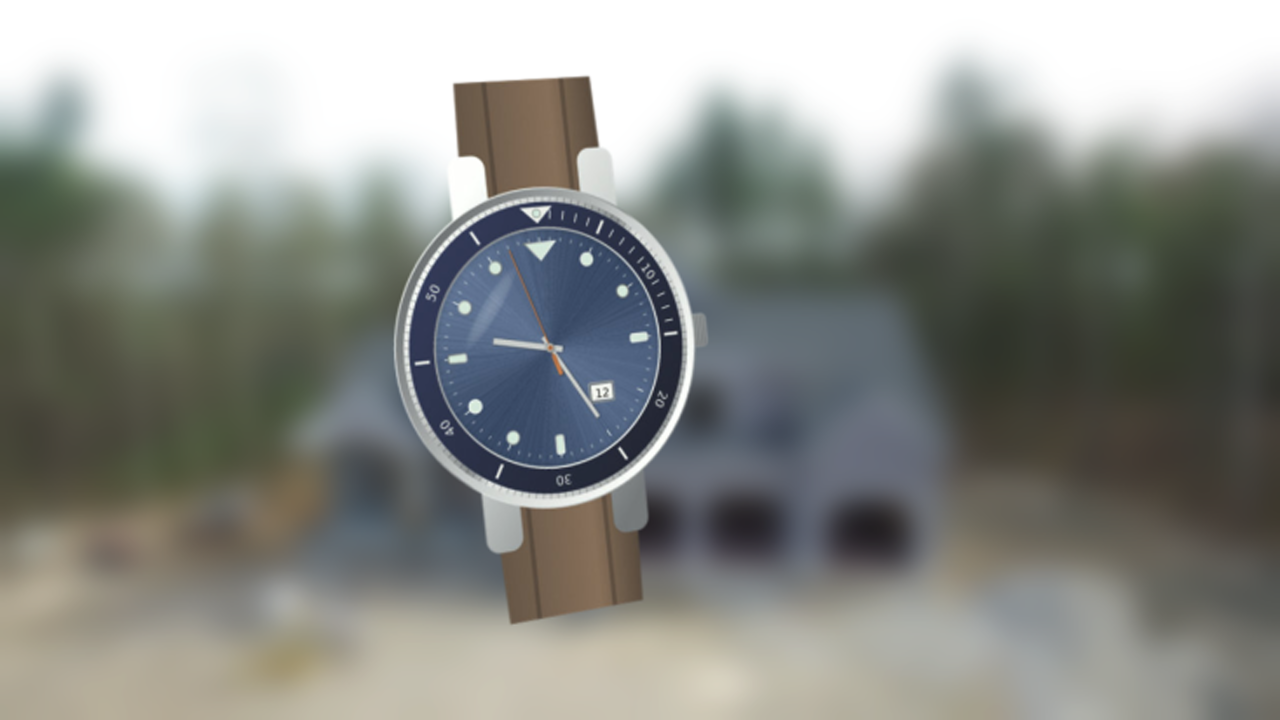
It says 9:24:57
